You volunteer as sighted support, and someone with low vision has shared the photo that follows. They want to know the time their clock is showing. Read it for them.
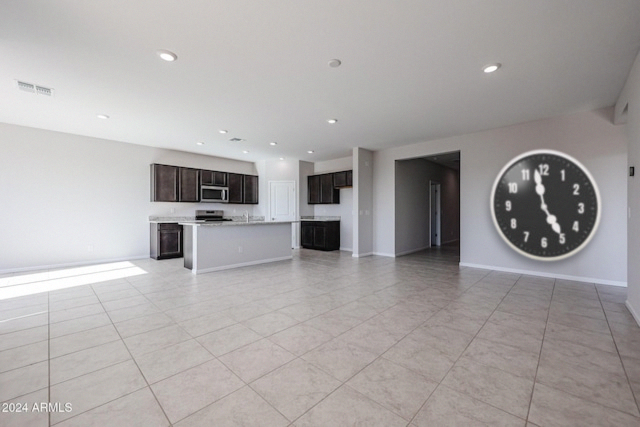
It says 4:58
